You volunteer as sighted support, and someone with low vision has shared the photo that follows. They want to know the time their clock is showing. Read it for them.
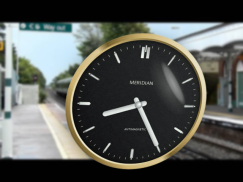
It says 8:25
